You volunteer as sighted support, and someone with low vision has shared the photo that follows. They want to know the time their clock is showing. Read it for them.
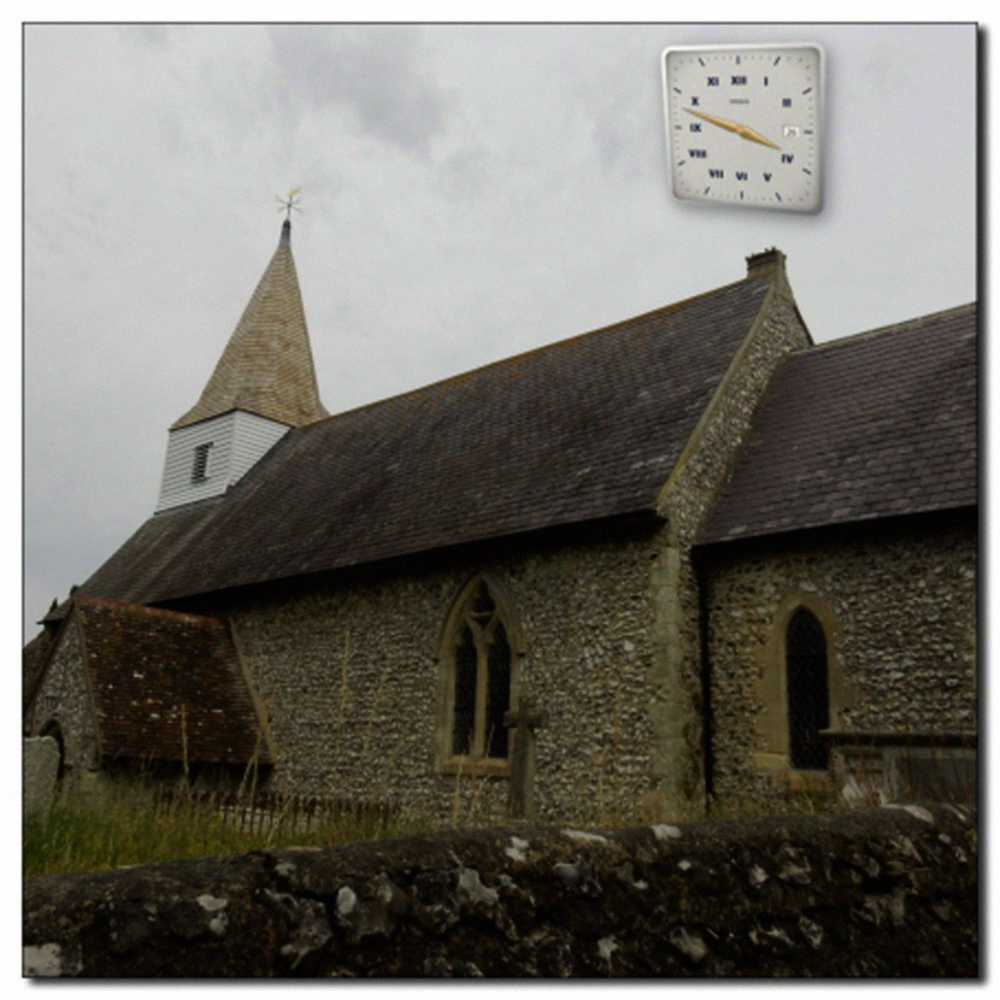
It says 3:48
